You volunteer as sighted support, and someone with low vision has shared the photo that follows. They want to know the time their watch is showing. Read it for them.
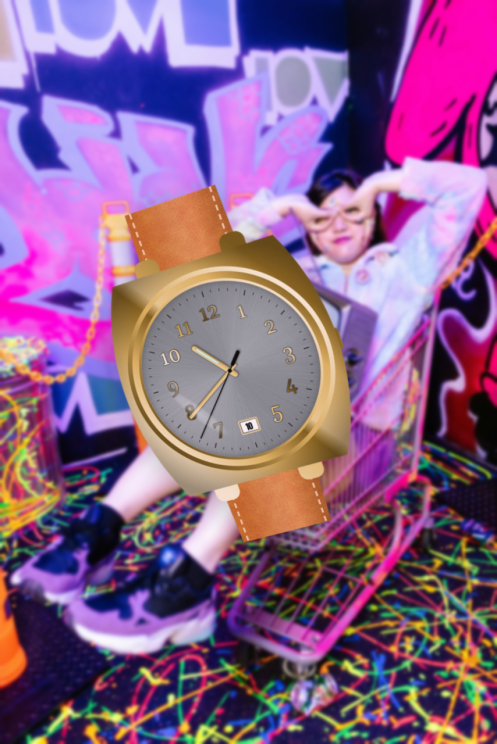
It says 10:39:37
